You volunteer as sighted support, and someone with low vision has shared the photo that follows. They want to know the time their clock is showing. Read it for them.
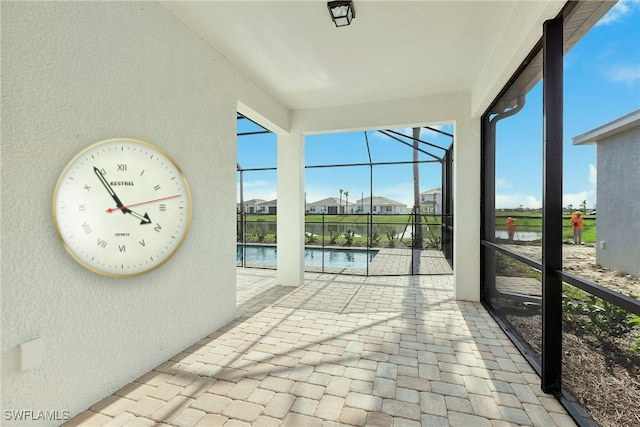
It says 3:54:13
